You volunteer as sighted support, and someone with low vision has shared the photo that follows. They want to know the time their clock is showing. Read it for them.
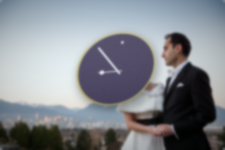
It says 8:53
